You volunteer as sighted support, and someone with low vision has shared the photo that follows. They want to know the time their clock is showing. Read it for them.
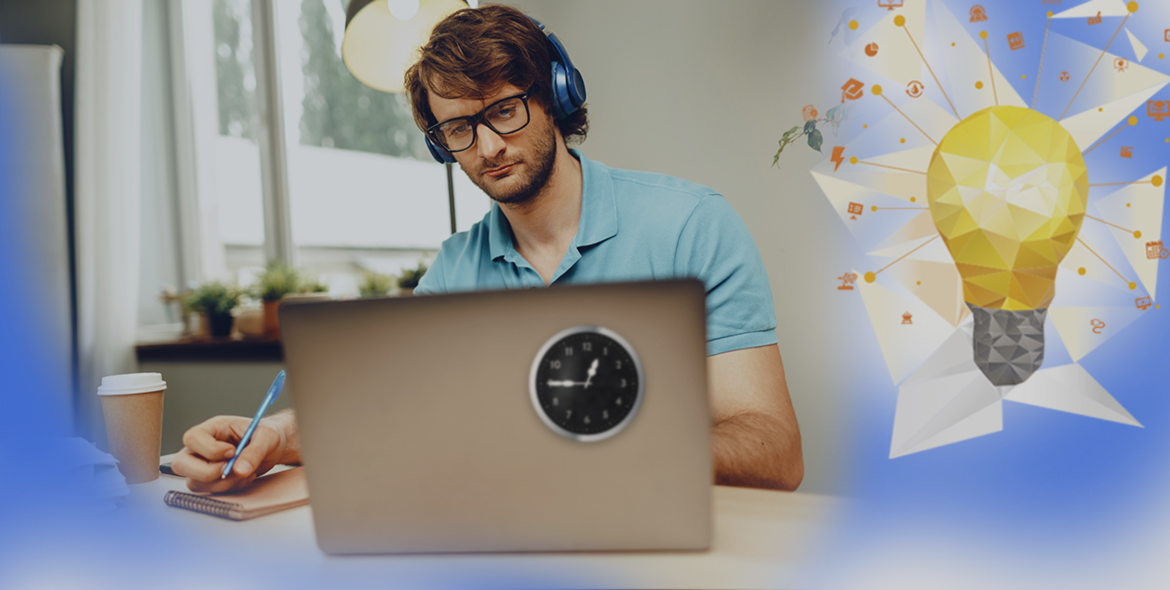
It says 12:45
